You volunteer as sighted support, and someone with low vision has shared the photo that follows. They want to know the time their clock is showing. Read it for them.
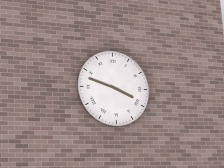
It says 3:48
